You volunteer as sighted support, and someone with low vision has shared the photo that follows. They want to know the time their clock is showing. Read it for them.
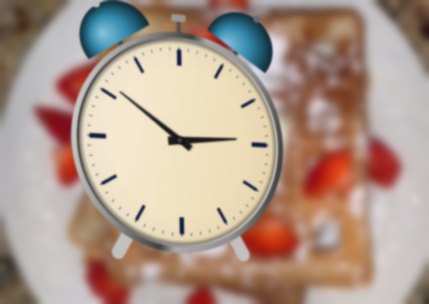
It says 2:51
